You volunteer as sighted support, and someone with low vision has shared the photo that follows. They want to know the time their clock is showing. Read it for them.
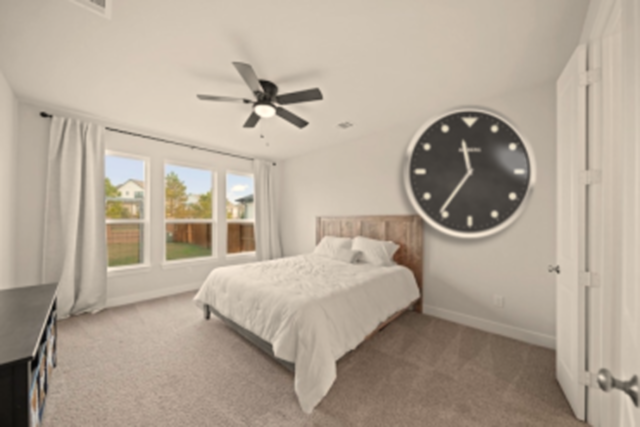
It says 11:36
